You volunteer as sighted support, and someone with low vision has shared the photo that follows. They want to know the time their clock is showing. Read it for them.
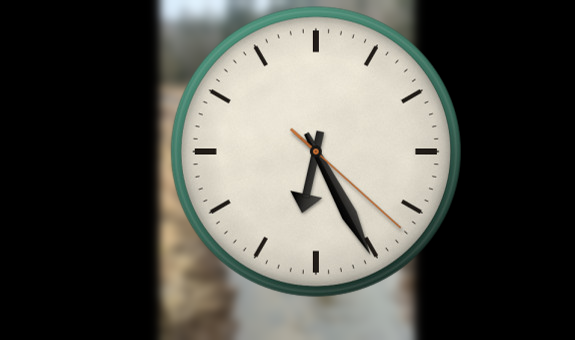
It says 6:25:22
